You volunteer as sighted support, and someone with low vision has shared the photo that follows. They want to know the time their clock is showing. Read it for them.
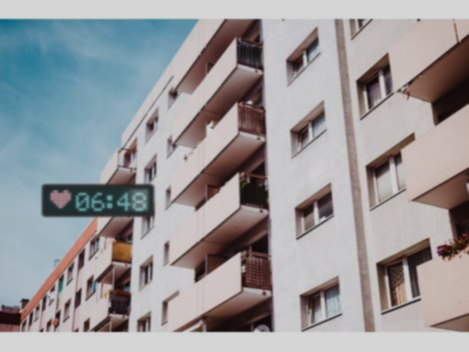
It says 6:48
